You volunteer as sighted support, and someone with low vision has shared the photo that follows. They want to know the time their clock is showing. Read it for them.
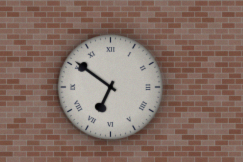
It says 6:51
